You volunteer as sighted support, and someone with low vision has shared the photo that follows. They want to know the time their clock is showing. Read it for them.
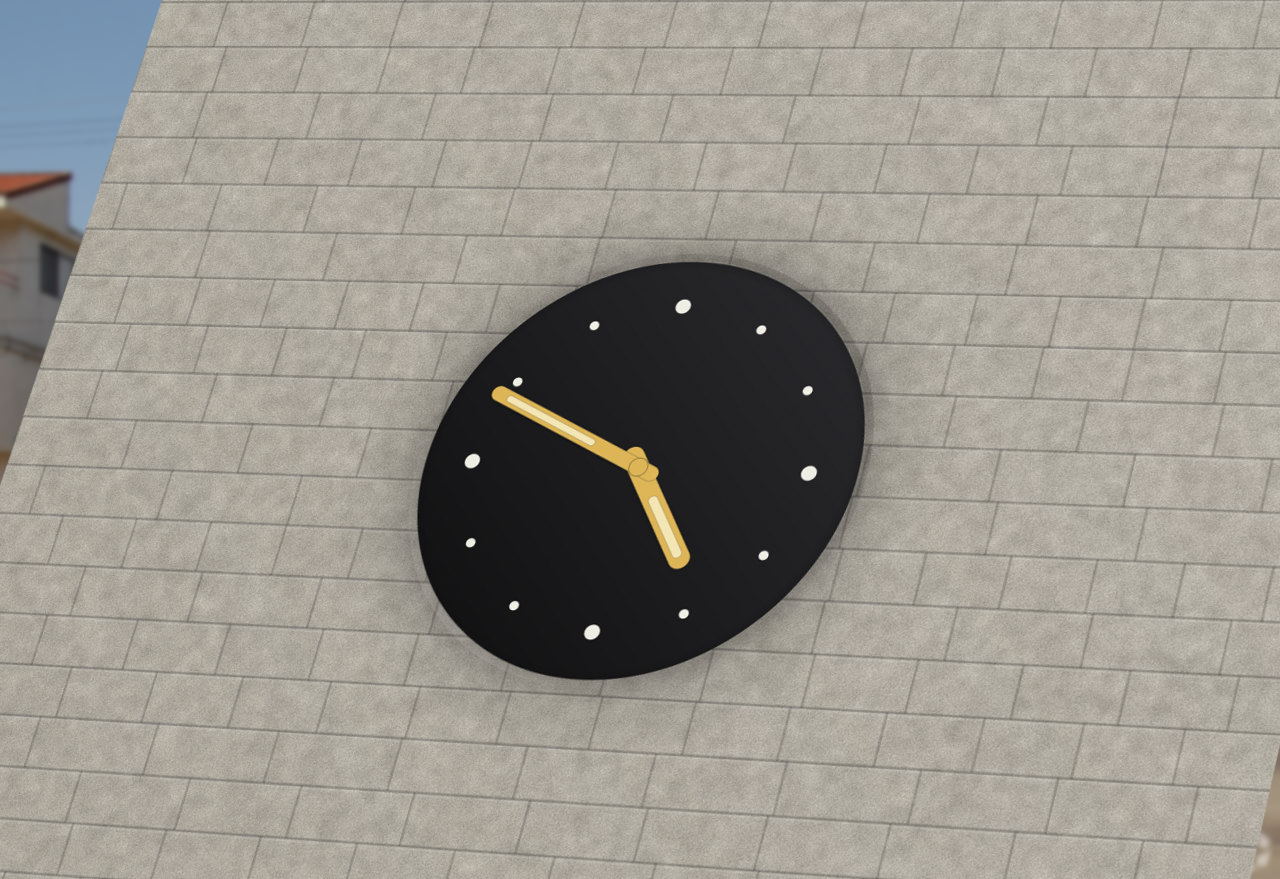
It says 4:49
